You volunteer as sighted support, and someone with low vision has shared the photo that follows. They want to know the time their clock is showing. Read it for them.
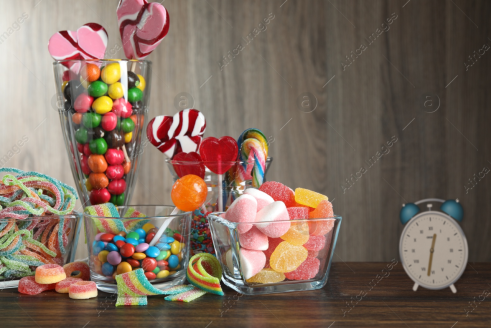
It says 12:32
